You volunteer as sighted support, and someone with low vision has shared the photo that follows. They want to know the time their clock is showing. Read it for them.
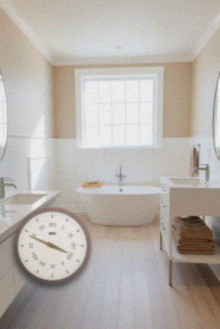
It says 3:49
